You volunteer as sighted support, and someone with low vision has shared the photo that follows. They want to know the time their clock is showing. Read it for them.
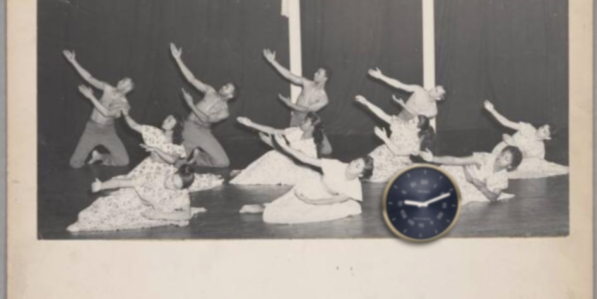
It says 9:11
